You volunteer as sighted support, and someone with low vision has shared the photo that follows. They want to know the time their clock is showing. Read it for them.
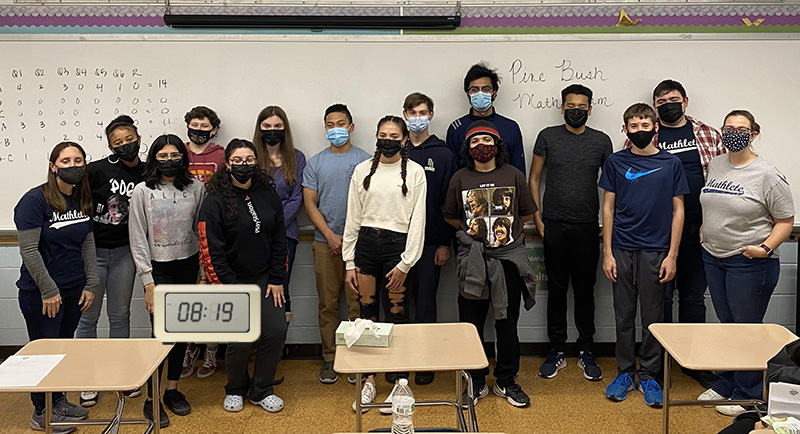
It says 8:19
